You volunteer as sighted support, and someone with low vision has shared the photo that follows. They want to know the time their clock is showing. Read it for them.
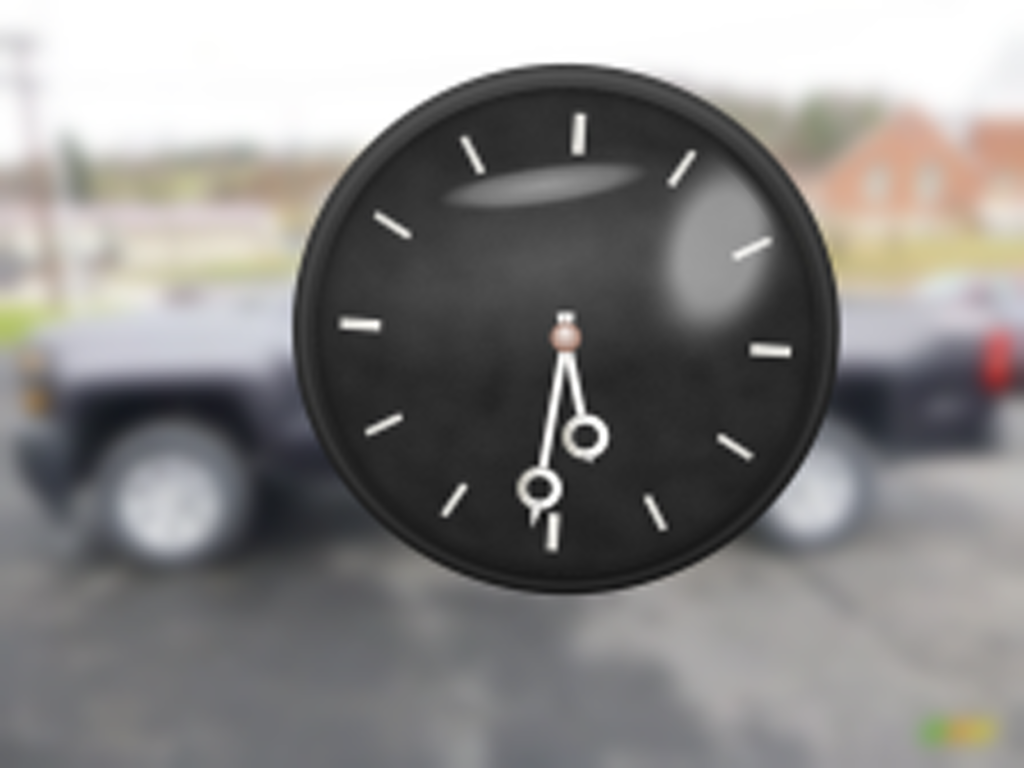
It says 5:31
